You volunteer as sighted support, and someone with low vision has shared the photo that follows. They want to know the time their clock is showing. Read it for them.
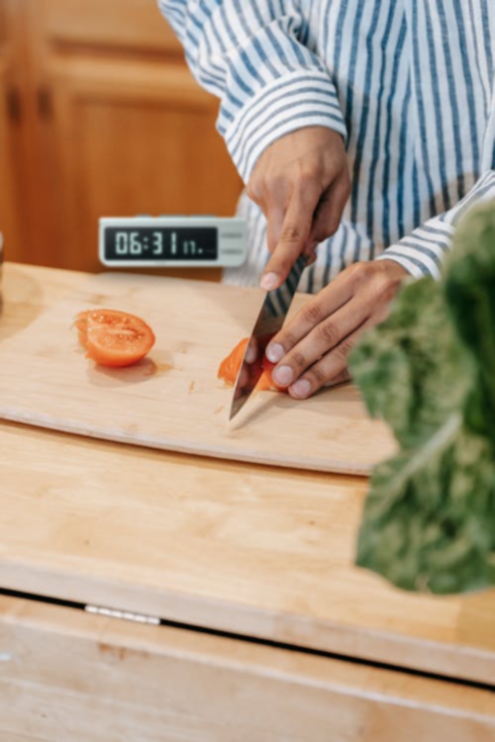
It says 6:31
